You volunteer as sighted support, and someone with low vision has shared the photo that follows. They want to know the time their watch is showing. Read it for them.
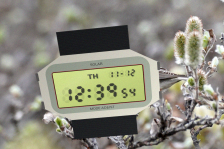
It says 12:39:54
